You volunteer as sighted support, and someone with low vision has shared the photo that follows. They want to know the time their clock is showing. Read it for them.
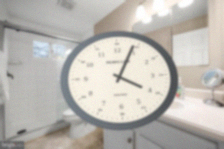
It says 4:04
